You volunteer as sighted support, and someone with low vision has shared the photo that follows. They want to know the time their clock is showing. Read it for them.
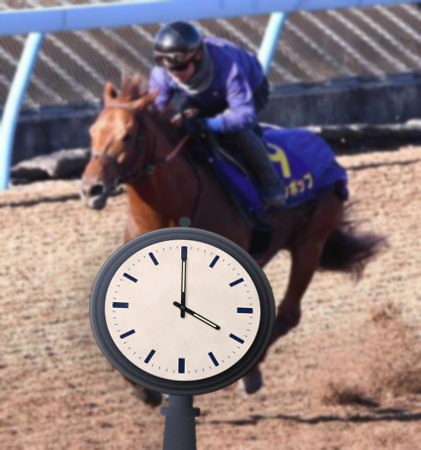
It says 4:00
